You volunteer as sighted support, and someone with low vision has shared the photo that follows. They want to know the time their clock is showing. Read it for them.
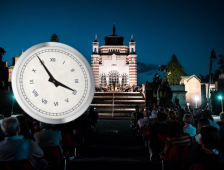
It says 3:55
